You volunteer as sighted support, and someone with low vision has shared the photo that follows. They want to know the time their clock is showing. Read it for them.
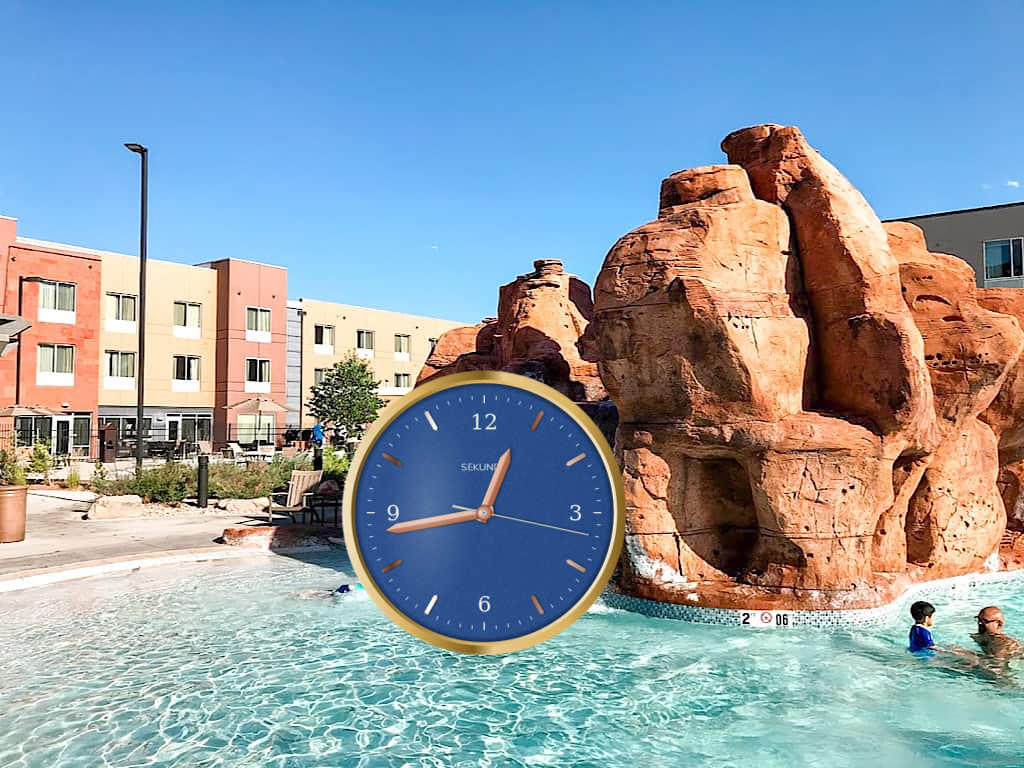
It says 12:43:17
